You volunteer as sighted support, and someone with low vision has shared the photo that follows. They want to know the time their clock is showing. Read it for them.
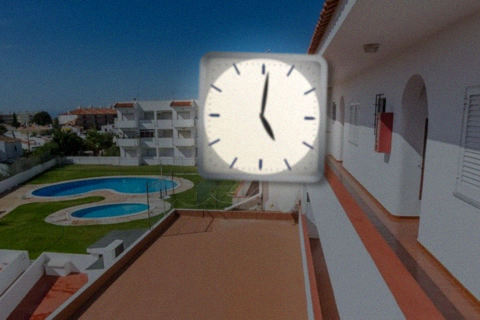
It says 5:01
